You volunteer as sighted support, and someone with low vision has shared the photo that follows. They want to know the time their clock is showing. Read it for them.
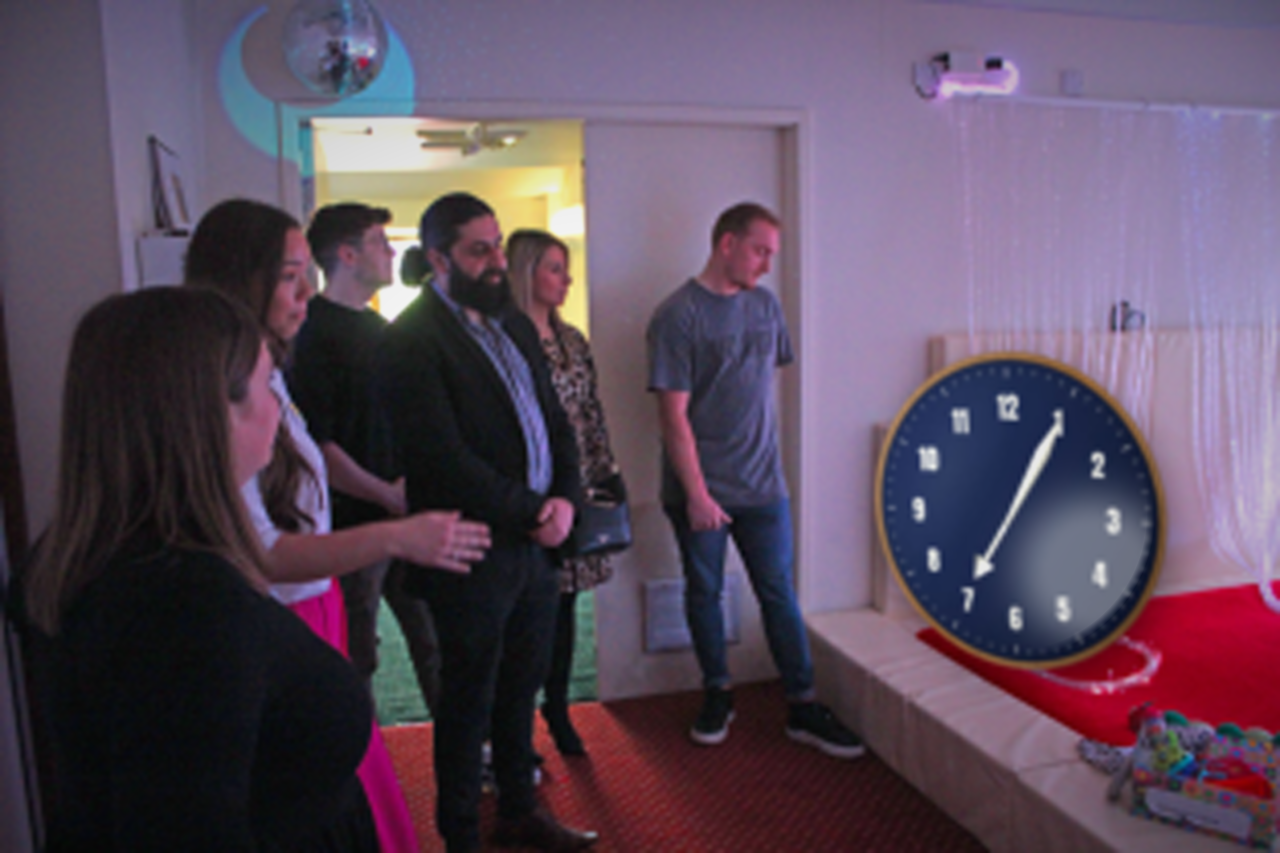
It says 7:05
